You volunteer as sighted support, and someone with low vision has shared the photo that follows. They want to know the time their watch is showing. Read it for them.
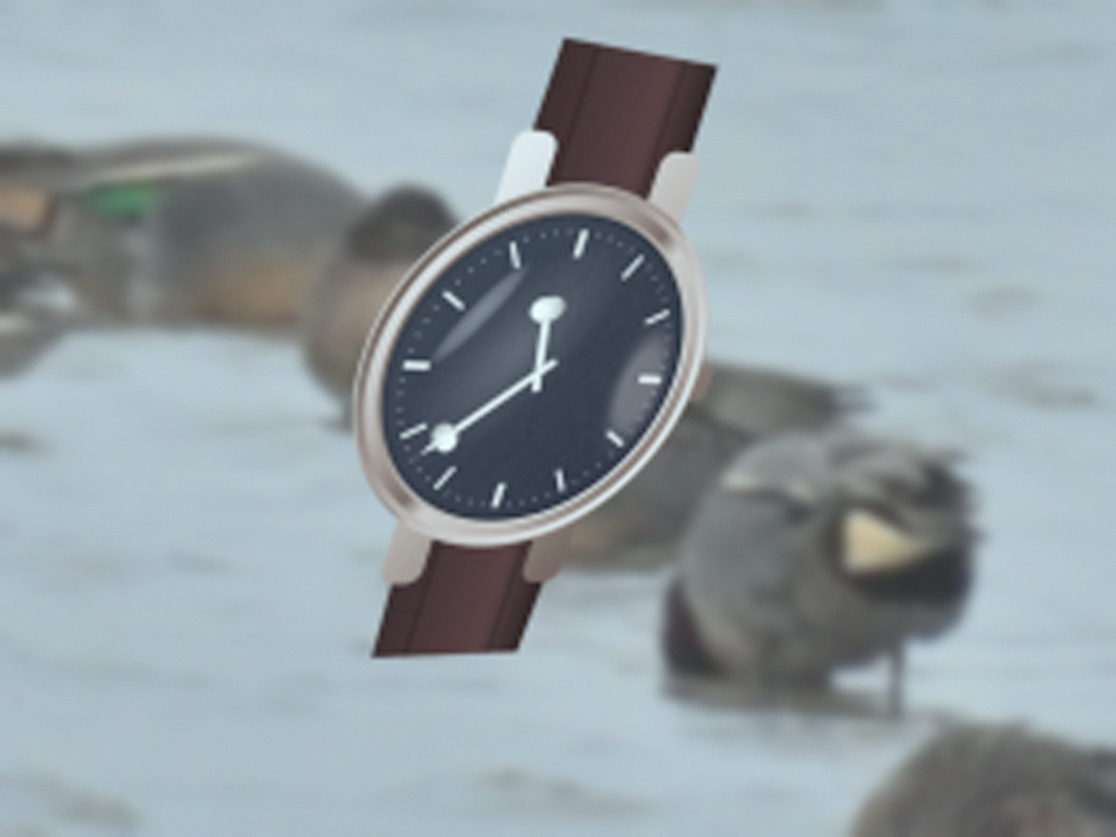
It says 11:38
